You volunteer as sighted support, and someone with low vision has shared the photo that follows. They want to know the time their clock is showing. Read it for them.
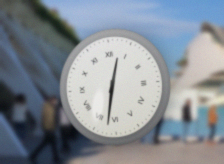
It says 12:32
